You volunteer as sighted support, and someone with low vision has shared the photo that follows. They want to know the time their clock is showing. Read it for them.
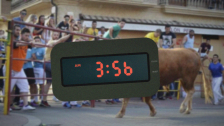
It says 3:56
